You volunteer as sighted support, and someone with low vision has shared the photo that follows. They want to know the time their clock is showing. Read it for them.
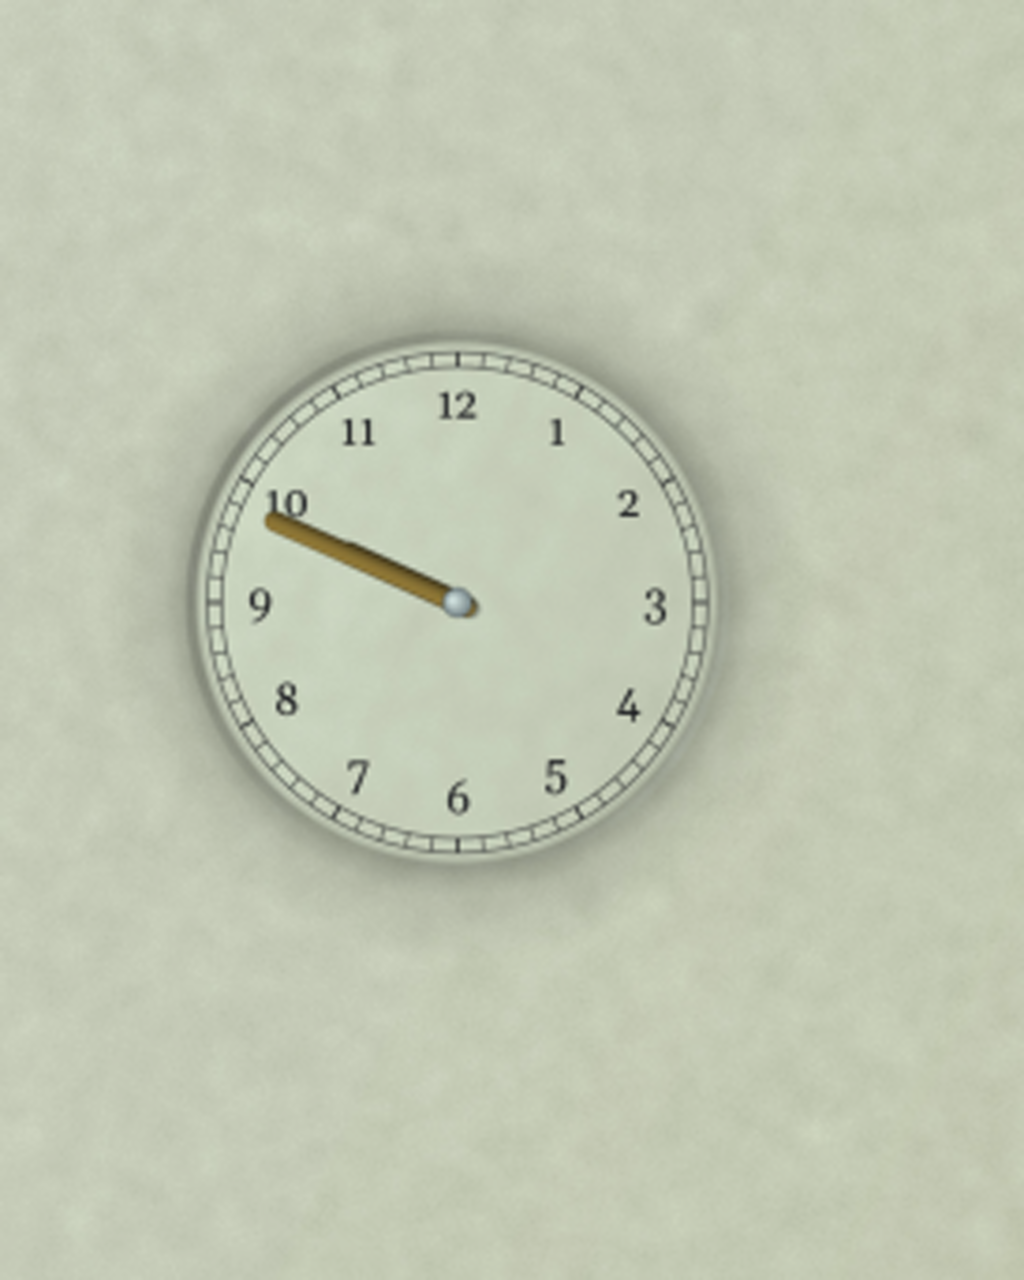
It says 9:49
